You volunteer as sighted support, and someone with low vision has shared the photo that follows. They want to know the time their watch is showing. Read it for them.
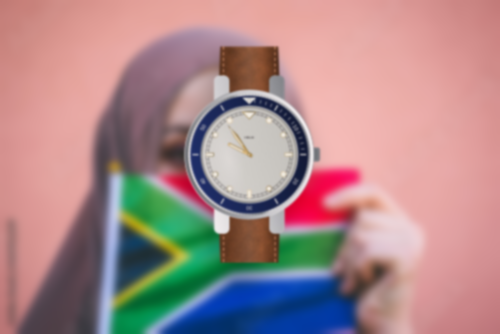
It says 9:54
